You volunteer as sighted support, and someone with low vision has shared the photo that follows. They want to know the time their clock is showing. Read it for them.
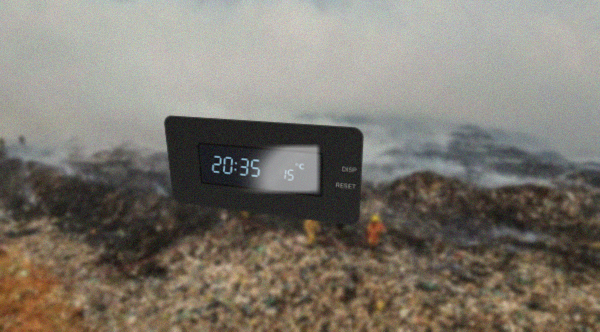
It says 20:35
